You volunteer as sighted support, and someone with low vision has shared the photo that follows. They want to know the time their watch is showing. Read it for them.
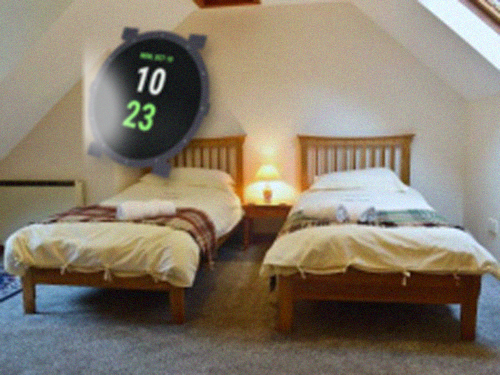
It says 10:23
